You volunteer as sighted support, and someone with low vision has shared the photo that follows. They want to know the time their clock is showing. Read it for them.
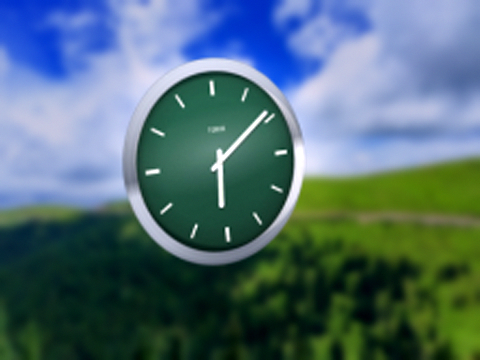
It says 6:09
